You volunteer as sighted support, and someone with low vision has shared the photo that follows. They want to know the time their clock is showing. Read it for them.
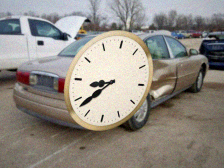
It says 8:38
